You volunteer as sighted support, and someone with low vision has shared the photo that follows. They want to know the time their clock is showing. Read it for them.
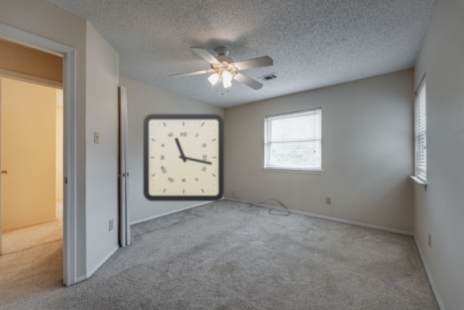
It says 11:17
